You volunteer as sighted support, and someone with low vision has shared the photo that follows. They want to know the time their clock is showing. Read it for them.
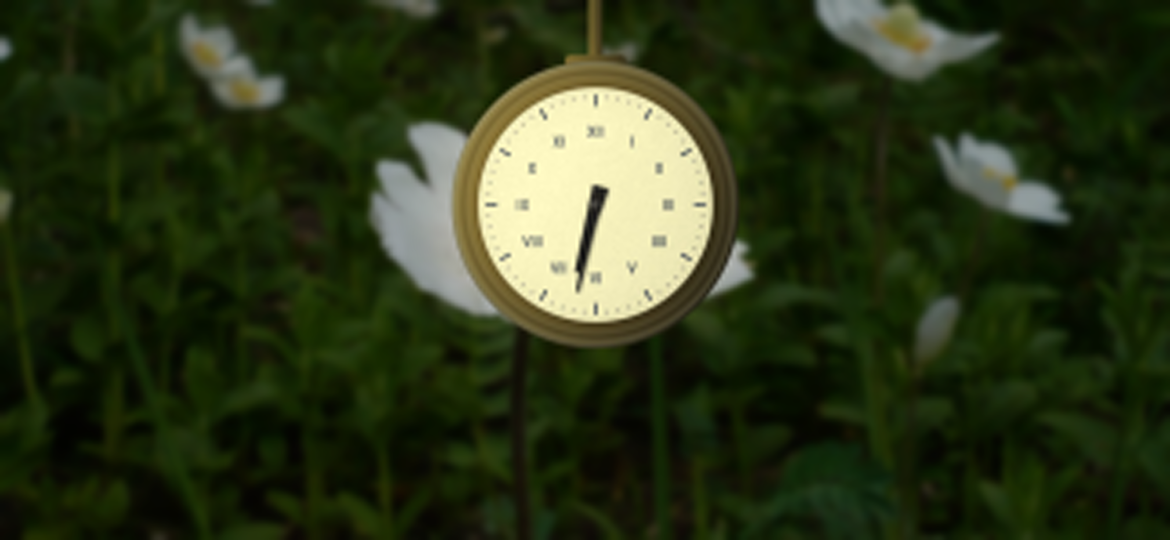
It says 6:32
